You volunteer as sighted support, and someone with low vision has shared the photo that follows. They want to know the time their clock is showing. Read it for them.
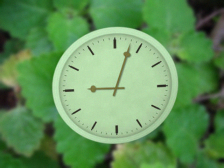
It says 9:03
